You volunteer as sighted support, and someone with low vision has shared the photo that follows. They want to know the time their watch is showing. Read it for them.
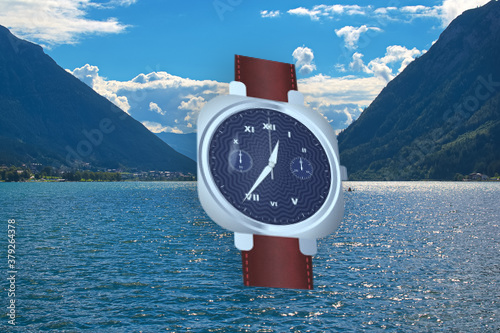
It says 12:36
